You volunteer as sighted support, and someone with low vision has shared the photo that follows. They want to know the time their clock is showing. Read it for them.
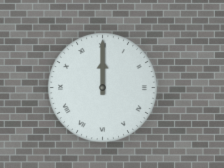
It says 12:00
